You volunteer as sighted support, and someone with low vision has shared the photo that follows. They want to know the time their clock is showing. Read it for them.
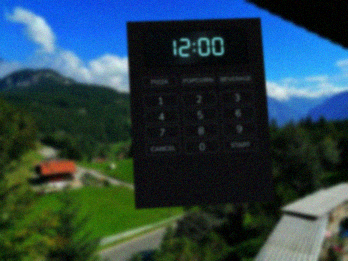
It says 12:00
